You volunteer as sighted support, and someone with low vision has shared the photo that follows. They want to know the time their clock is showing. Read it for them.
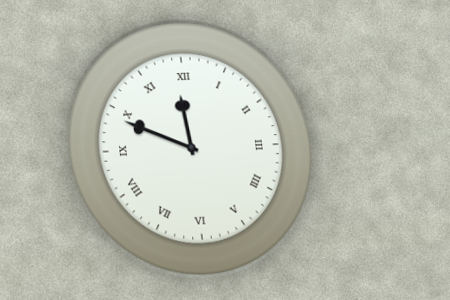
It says 11:49
